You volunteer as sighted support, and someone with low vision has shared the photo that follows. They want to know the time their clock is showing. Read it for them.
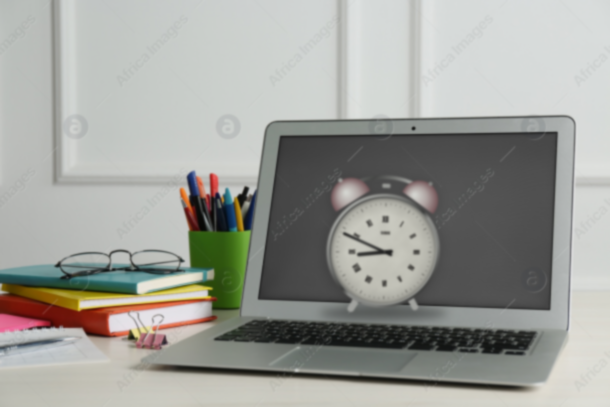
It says 8:49
